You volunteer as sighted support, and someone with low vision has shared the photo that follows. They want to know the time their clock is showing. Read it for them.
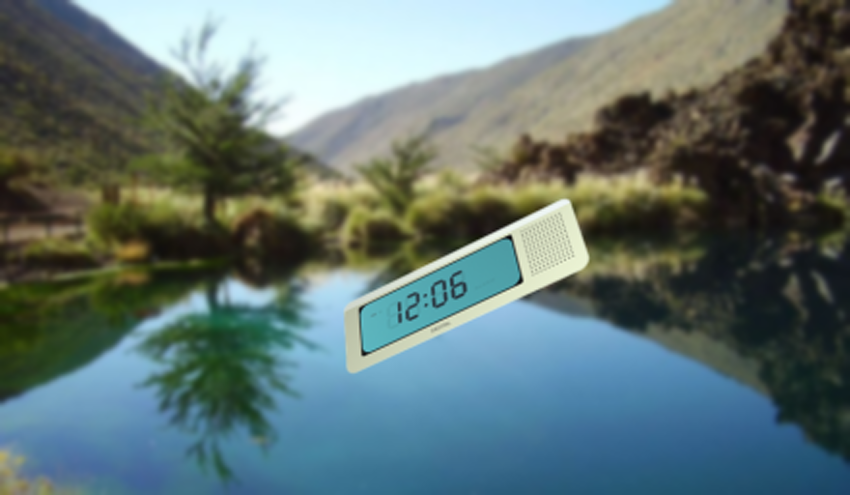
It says 12:06
